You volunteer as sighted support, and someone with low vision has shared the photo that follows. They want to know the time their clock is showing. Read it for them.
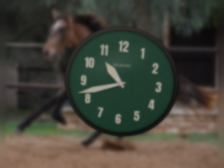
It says 10:42
